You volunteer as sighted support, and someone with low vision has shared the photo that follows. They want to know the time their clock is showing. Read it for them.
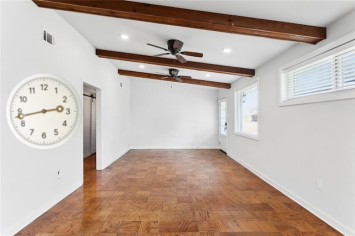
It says 2:43
